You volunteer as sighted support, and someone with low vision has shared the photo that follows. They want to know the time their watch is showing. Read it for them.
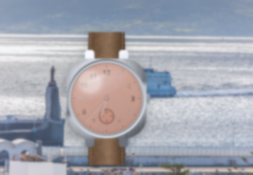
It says 6:37
